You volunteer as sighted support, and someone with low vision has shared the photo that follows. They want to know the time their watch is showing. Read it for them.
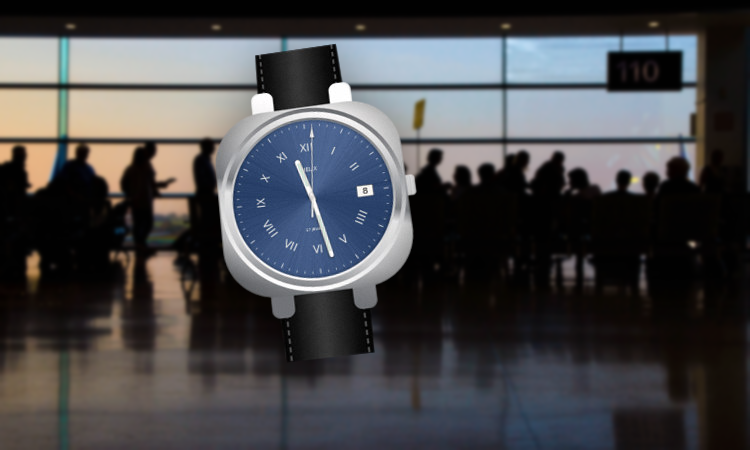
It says 11:28:01
